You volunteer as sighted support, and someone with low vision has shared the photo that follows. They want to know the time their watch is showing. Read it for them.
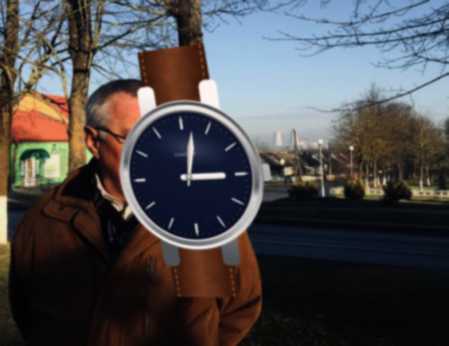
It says 3:02
